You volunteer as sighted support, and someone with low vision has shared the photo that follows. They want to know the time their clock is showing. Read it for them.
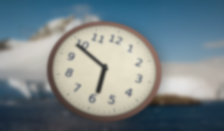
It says 5:49
